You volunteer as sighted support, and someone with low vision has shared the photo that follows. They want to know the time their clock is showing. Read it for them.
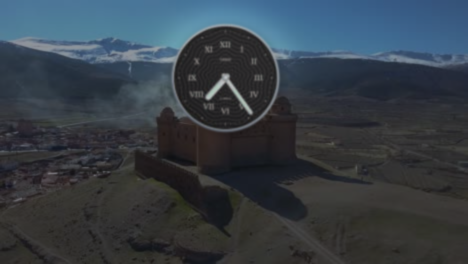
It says 7:24
